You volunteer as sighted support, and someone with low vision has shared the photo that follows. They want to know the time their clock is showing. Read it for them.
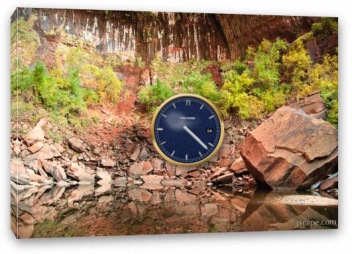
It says 4:22
